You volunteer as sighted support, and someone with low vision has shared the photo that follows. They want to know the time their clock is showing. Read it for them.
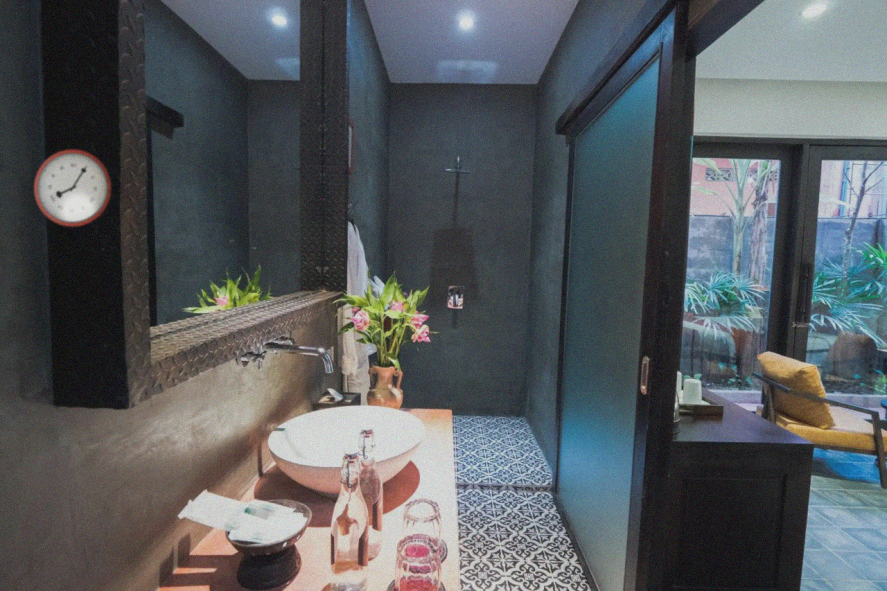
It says 8:05
